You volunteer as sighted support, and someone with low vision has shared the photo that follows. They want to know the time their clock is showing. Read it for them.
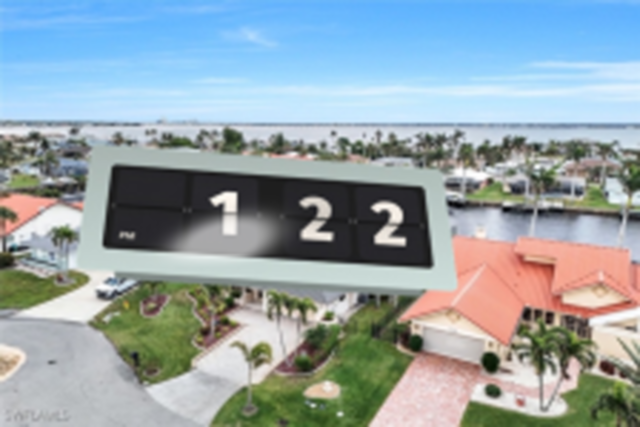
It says 1:22
